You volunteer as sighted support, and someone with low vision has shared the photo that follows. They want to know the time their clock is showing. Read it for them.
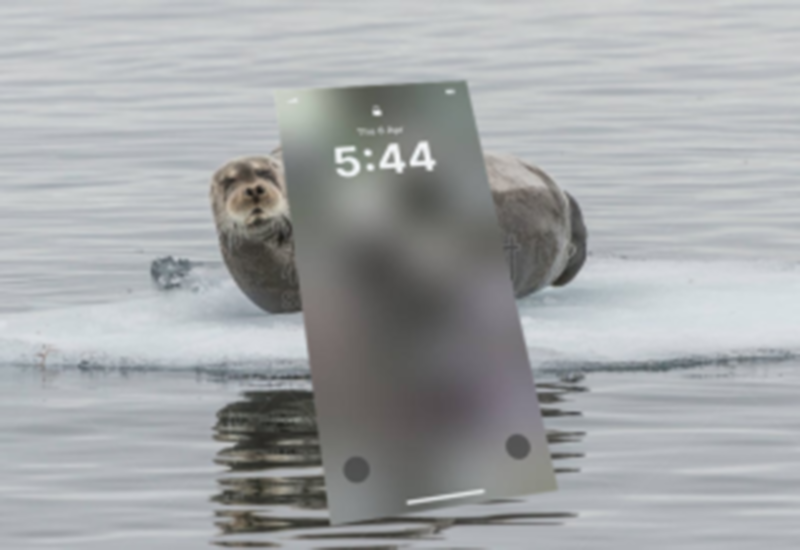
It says 5:44
